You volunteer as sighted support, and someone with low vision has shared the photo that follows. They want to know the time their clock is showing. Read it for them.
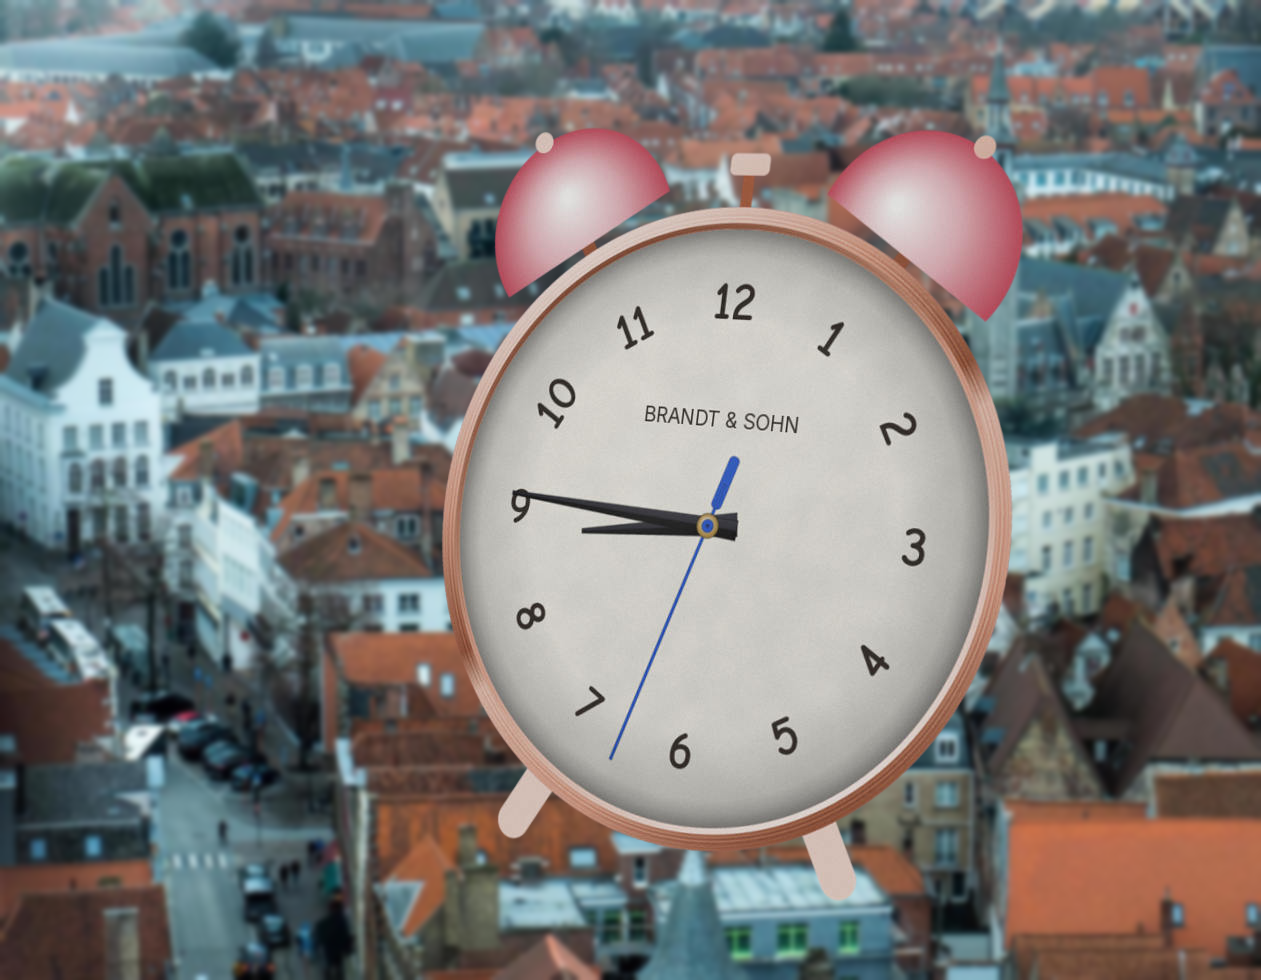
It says 8:45:33
